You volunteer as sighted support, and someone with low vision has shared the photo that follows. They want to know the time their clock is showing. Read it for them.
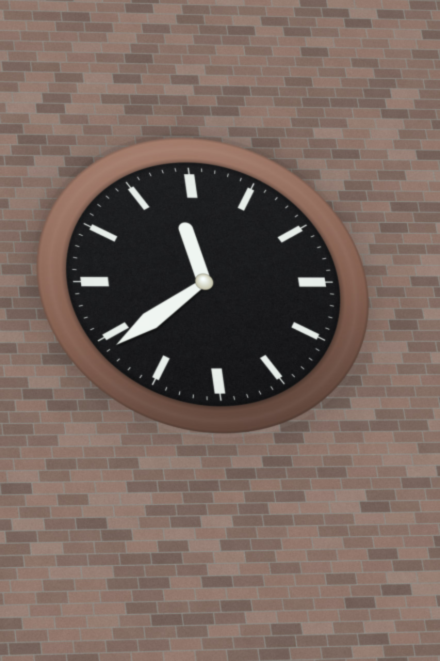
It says 11:39
